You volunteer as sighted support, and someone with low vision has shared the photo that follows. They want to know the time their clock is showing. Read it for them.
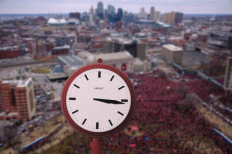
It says 3:16
